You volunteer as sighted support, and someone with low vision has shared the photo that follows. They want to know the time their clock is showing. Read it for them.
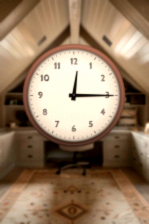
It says 12:15
